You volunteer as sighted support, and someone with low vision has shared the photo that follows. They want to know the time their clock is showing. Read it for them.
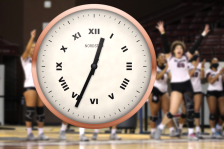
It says 12:34
